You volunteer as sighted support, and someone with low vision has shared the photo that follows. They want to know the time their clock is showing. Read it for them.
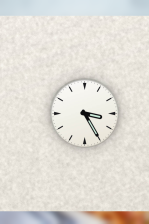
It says 3:25
